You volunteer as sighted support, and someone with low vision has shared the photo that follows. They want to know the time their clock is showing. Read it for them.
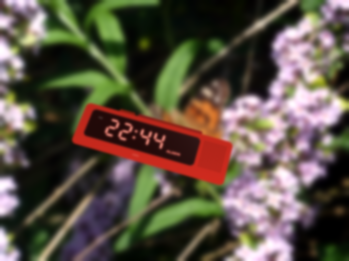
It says 22:44
